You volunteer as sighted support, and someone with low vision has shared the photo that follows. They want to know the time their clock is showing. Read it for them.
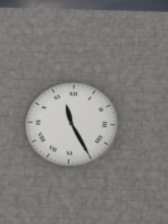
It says 11:25
